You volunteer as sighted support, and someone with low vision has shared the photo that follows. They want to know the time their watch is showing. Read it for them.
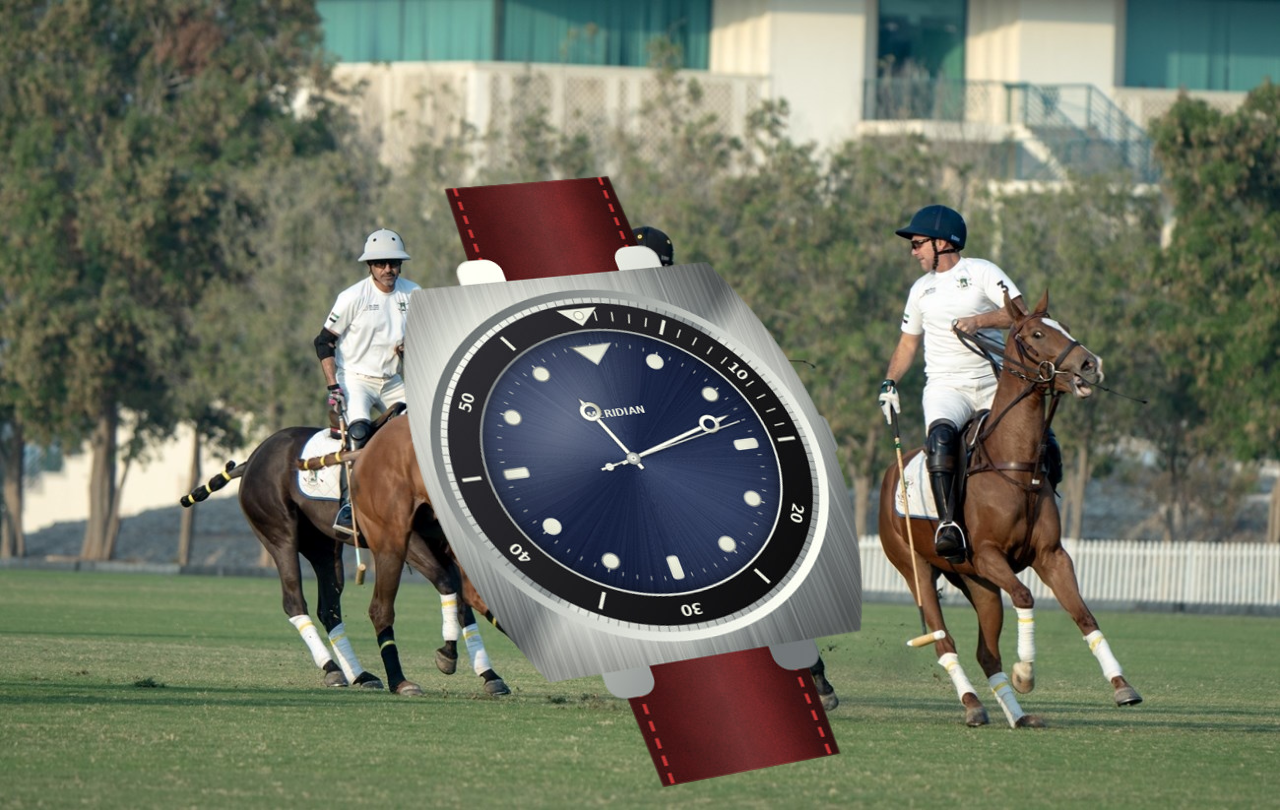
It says 11:12:13
